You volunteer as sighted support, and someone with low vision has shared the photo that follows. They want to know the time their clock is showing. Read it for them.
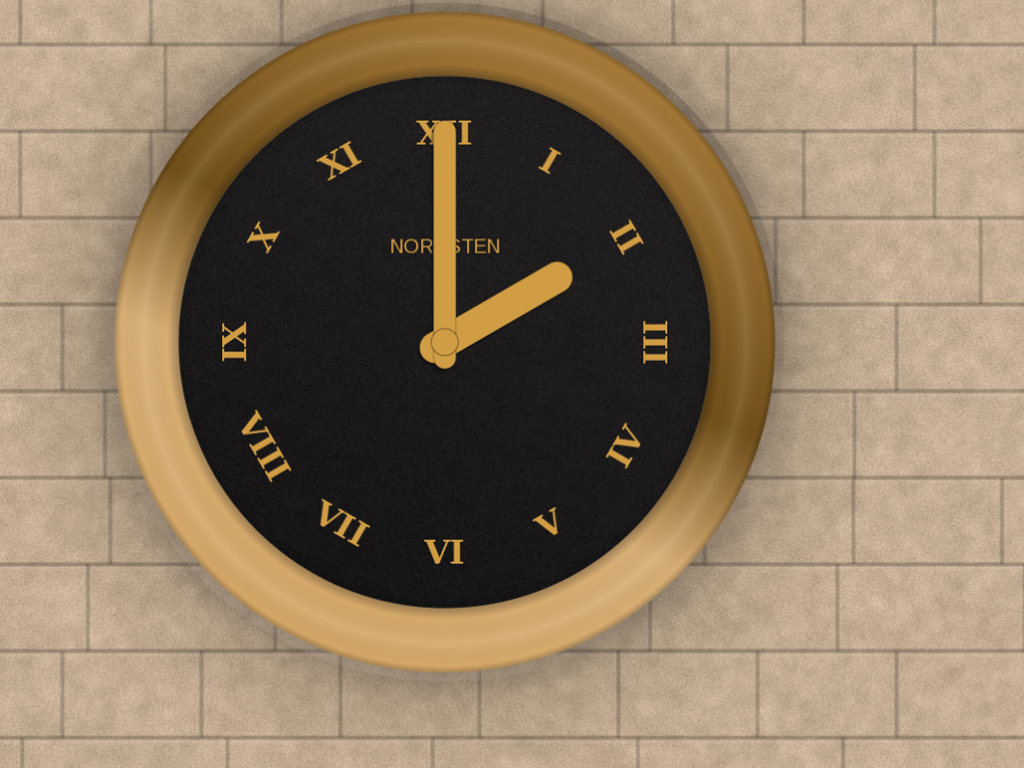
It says 2:00
